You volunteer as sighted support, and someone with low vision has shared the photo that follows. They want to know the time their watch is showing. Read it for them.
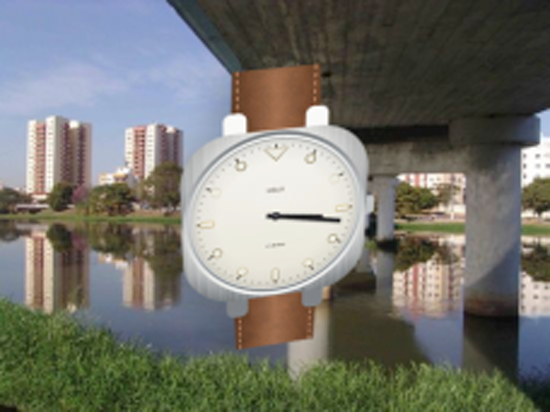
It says 3:17
